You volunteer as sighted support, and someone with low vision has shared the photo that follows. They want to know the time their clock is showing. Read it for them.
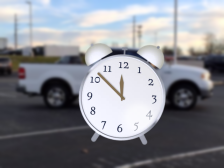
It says 11:52
